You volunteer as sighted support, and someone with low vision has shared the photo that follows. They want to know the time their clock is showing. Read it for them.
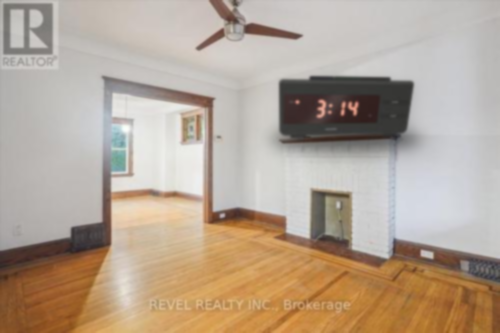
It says 3:14
